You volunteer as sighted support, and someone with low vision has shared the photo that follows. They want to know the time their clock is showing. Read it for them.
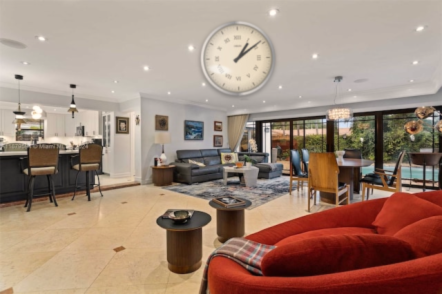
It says 1:09
